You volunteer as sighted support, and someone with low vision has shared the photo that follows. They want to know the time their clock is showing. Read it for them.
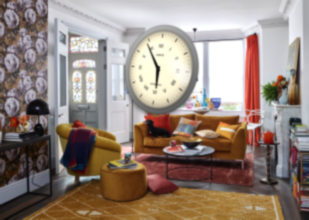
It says 5:54
